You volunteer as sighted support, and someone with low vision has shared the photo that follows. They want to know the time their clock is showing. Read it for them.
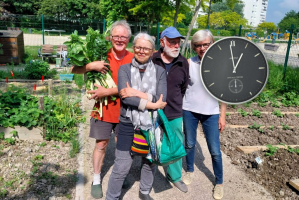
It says 12:59
